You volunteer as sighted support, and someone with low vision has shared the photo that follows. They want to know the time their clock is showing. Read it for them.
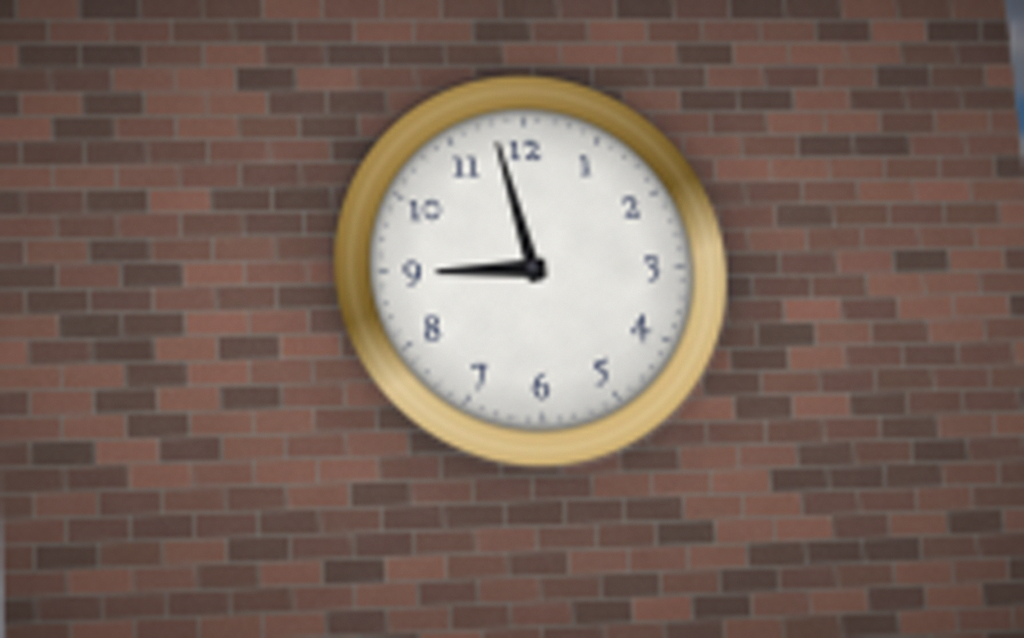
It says 8:58
